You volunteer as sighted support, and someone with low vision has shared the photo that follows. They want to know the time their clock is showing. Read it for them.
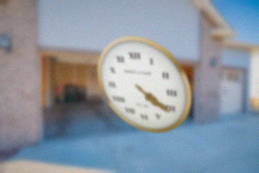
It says 4:21
